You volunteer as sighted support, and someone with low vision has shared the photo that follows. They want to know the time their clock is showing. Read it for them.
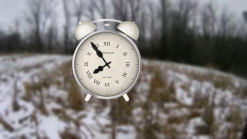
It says 7:54
